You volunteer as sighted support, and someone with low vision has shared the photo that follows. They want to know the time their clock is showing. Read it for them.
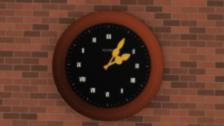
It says 2:05
